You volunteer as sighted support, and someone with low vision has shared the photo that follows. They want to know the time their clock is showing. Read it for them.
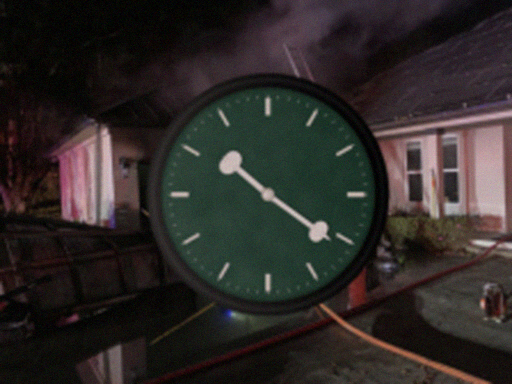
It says 10:21
